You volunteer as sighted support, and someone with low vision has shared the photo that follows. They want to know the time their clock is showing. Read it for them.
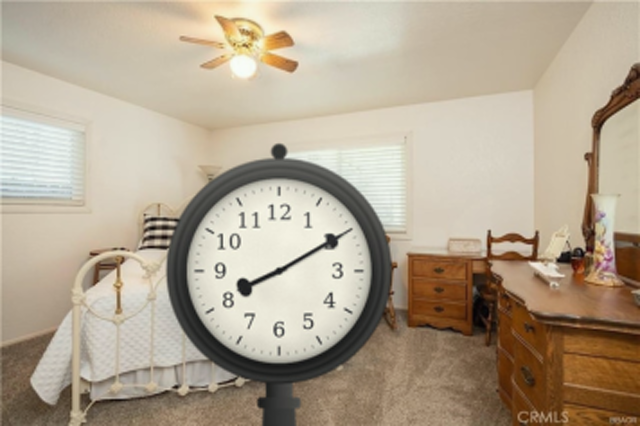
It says 8:10
